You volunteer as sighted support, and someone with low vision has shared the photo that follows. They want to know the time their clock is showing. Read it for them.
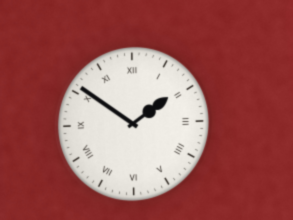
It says 1:51
